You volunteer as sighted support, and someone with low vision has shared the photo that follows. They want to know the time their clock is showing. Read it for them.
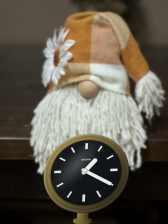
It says 1:20
